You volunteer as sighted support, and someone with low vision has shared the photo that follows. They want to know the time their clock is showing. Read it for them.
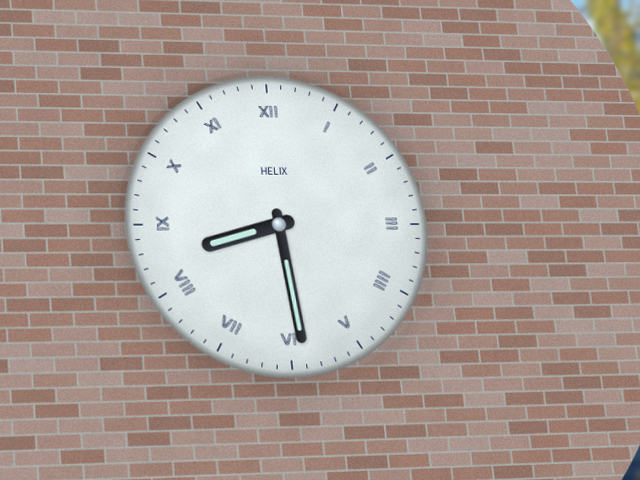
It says 8:29
